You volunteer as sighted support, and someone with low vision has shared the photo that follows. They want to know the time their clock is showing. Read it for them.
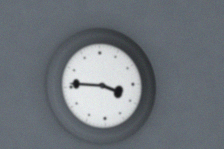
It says 3:46
